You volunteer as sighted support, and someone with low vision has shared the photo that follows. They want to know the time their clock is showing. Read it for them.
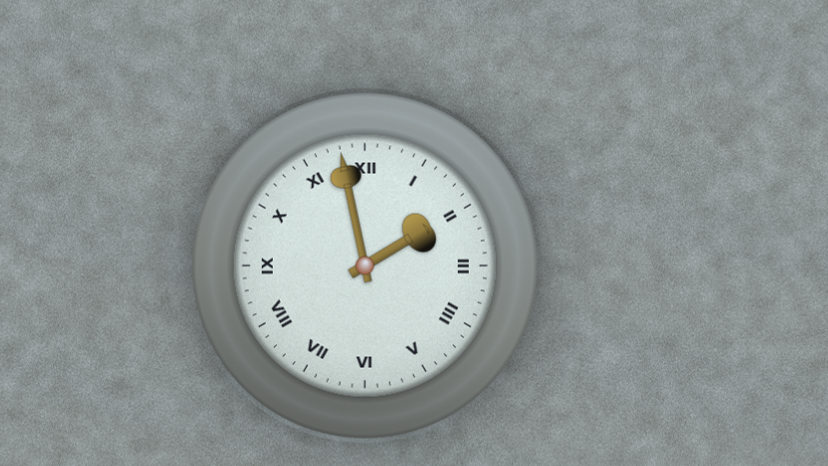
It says 1:58
